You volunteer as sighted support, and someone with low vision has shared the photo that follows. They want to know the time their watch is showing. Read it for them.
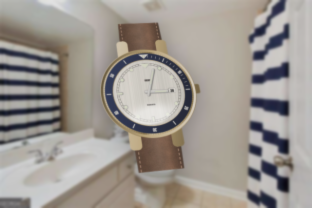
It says 3:03
